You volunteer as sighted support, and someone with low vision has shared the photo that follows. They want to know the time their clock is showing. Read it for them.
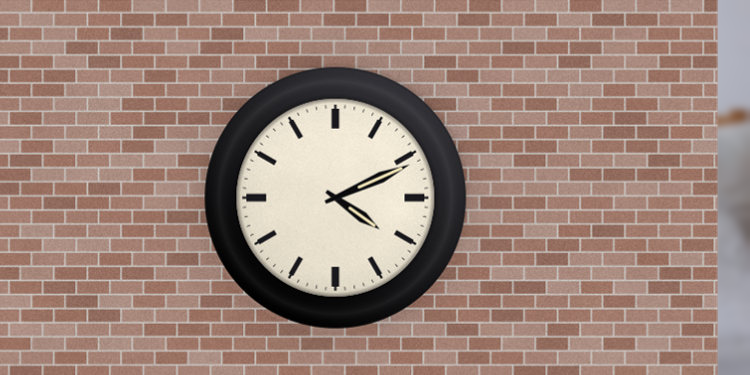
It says 4:11
